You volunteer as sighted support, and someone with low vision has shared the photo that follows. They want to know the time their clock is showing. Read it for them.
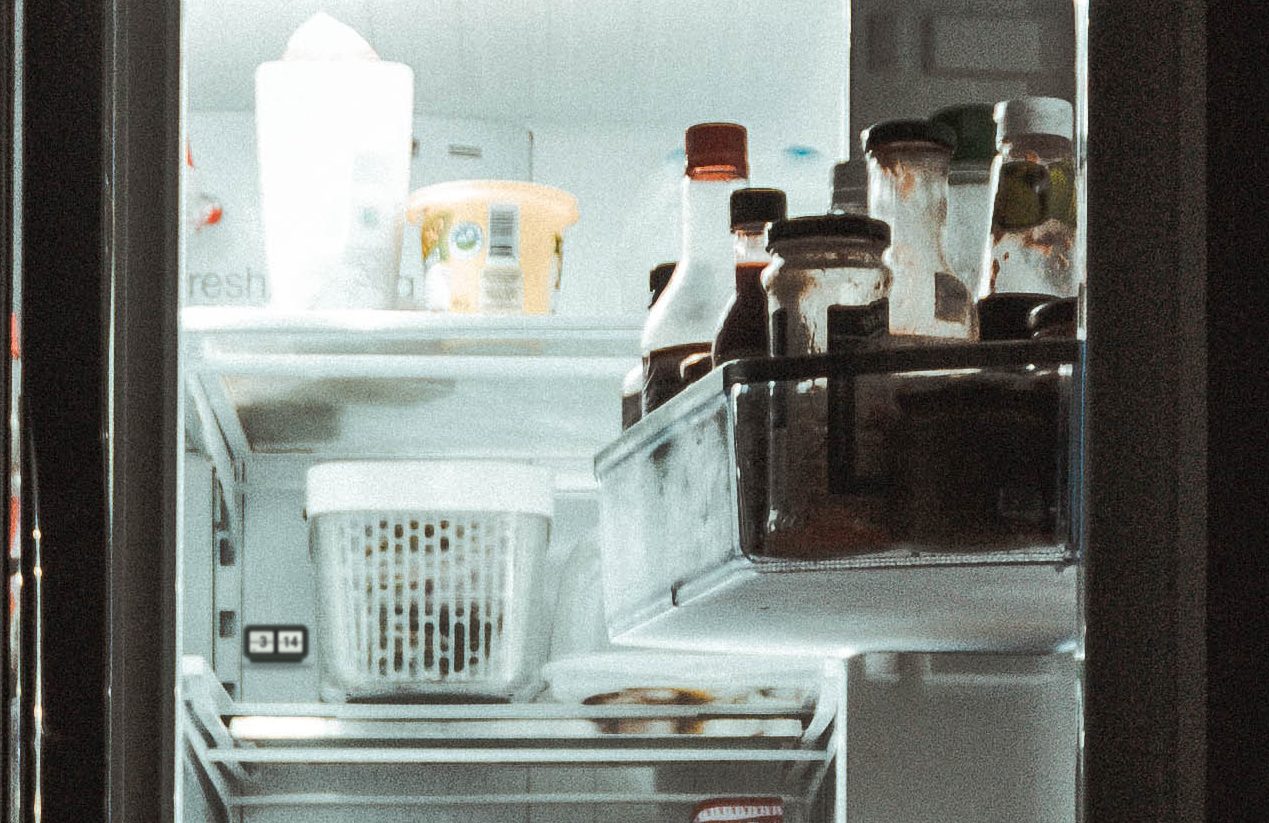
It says 3:14
